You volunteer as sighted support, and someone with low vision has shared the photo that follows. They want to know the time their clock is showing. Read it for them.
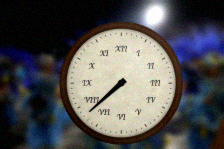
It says 7:38
